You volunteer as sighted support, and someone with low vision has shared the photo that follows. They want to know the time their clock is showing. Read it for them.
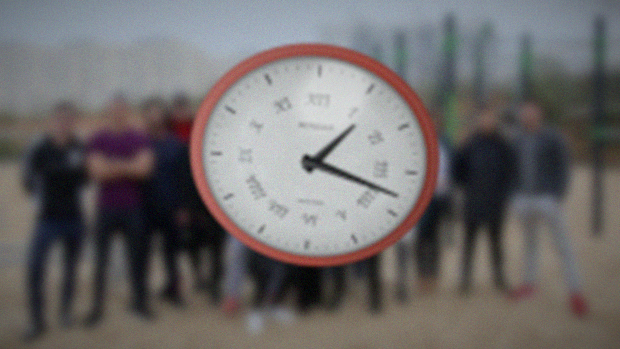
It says 1:18
